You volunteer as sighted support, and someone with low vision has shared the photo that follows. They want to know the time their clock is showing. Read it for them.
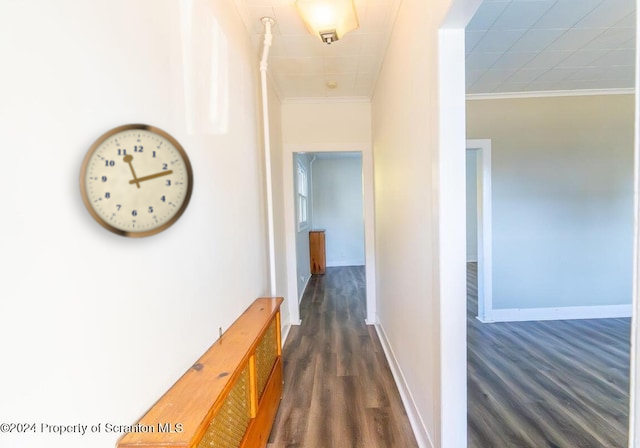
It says 11:12
